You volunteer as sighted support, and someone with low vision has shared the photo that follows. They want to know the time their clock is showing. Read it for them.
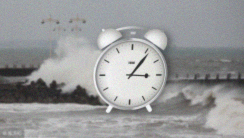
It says 3:06
